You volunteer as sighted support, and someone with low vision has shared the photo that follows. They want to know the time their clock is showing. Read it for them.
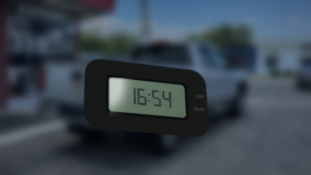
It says 16:54
